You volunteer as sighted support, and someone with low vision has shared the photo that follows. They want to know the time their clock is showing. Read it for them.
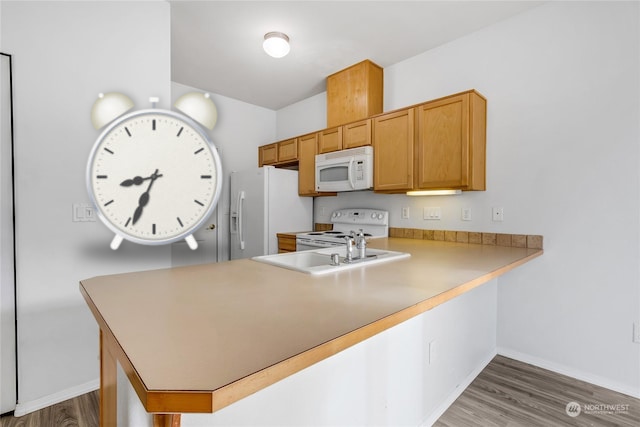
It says 8:34
